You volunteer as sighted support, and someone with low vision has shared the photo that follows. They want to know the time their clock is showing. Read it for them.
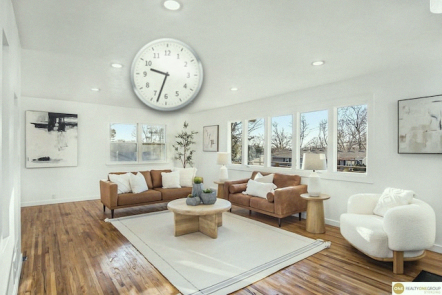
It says 9:33
